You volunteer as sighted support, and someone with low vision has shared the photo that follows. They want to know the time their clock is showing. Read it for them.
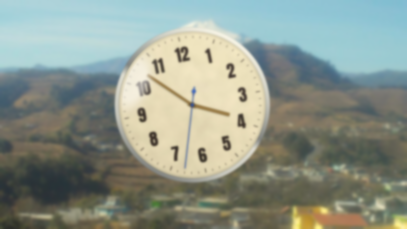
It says 3:52:33
